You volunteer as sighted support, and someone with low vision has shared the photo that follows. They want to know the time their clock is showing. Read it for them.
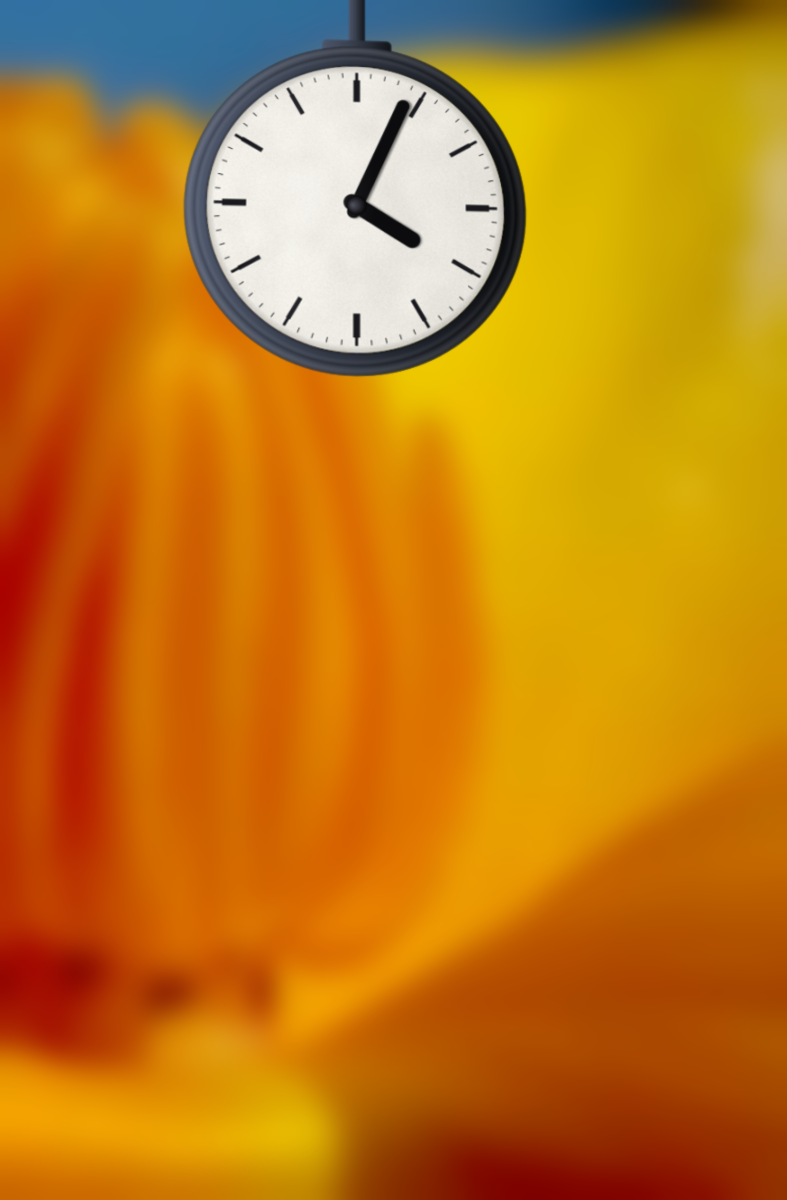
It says 4:04
